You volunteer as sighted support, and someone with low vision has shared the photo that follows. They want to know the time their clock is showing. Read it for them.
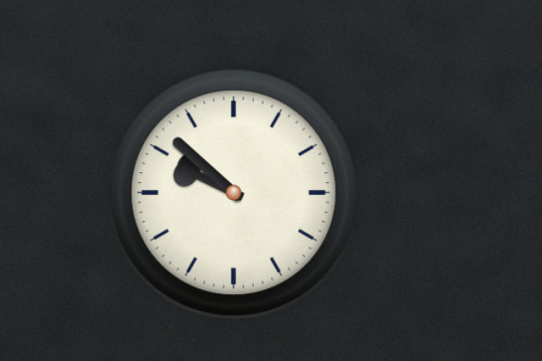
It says 9:52
